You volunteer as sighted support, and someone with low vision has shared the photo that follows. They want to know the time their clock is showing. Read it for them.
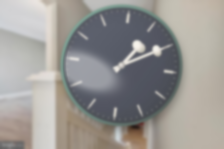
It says 1:10
